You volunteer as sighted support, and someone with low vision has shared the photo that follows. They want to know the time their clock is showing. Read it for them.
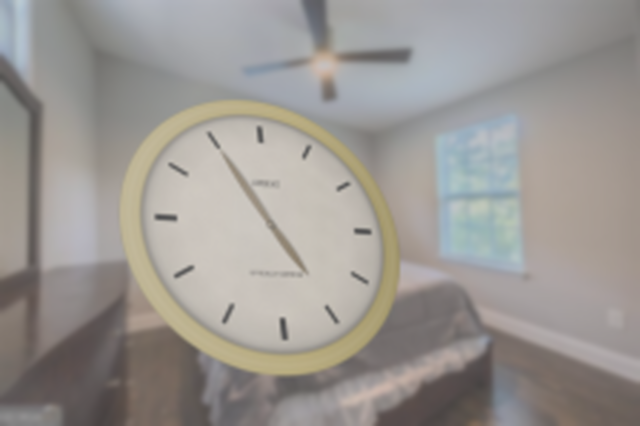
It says 4:55
